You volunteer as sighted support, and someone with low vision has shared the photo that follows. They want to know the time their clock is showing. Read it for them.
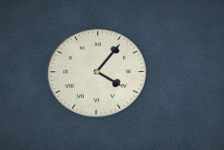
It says 4:06
